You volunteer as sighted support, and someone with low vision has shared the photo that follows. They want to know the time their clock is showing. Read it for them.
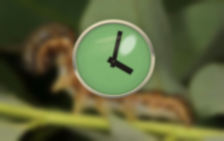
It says 4:02
